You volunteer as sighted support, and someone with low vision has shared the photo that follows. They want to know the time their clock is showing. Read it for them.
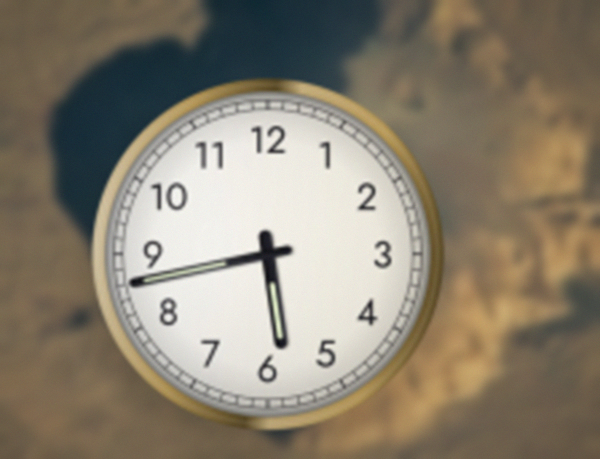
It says 5:43
